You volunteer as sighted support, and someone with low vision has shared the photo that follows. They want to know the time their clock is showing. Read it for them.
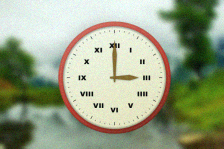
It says 3:00
